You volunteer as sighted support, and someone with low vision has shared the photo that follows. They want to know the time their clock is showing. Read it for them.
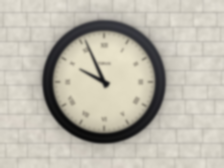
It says 9:56
